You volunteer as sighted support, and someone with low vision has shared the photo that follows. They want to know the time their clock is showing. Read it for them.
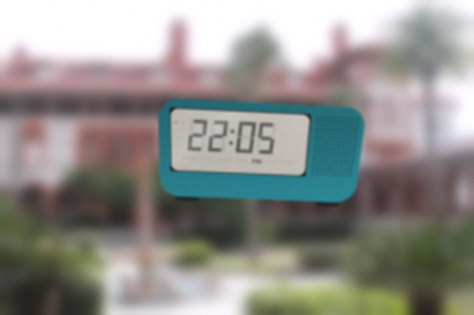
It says 22:05
